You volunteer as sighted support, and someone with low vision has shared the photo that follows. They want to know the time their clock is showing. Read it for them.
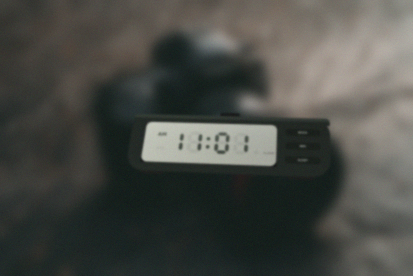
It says 11:01
